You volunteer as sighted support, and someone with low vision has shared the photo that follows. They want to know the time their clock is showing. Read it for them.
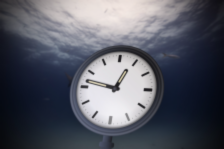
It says 12:47
